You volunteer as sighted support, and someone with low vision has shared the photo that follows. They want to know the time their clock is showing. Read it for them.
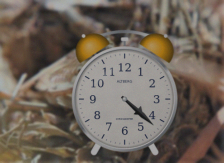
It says 4:22
